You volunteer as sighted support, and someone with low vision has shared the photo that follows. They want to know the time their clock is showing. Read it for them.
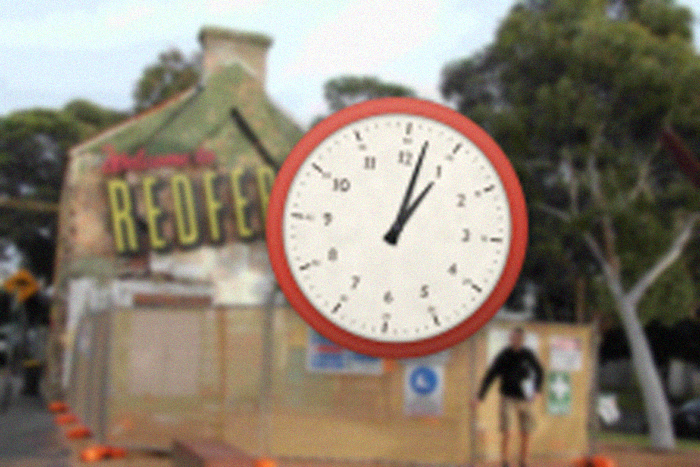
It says 1:02
